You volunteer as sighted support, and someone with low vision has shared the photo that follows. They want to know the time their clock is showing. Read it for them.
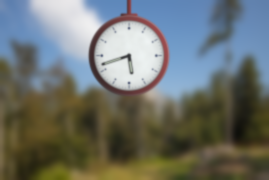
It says 5:42
